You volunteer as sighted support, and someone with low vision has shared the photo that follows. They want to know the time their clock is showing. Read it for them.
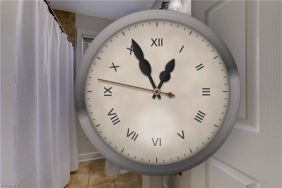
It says 12:55:47
